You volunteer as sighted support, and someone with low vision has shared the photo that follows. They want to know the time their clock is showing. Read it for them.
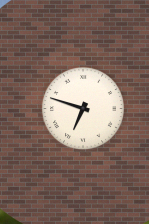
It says 6:48
